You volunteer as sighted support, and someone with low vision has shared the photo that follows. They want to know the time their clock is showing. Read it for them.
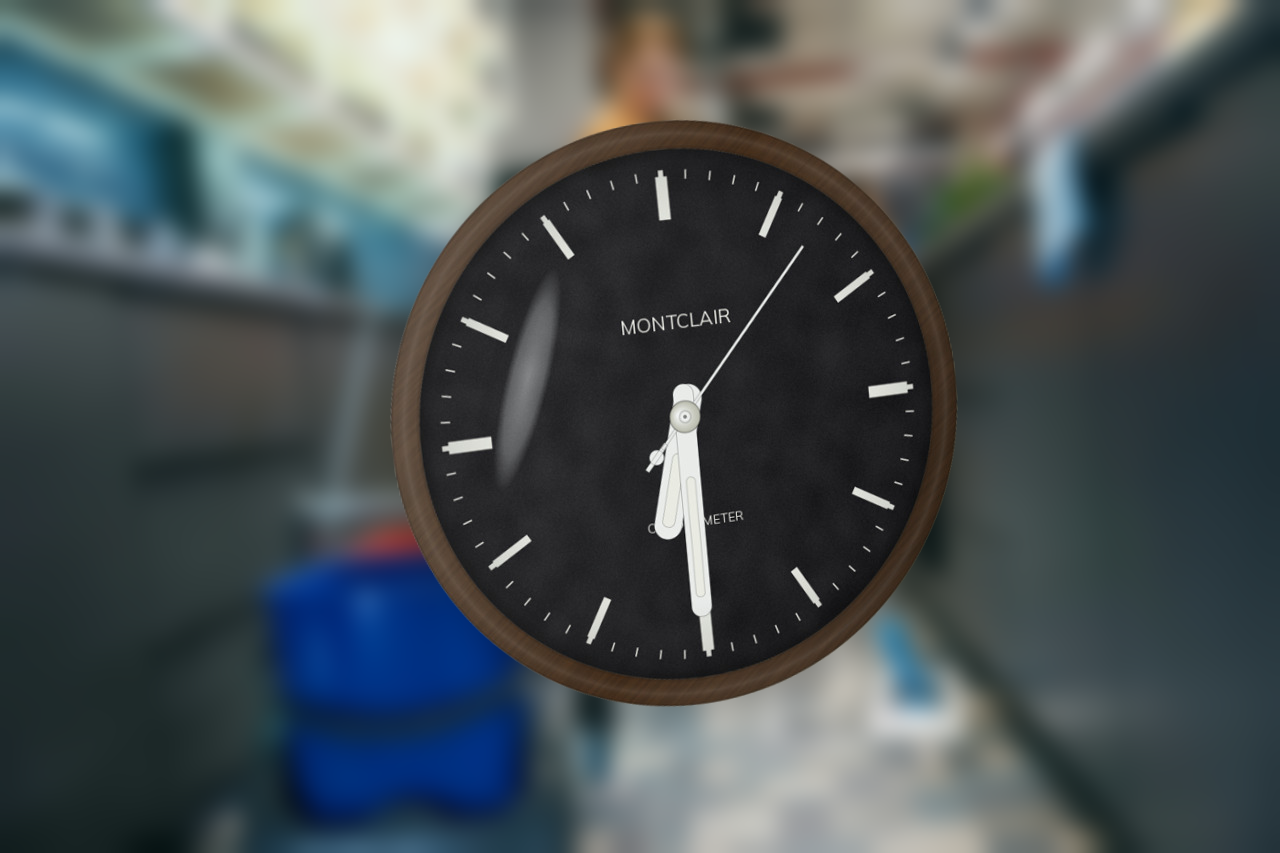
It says 6:30:07
